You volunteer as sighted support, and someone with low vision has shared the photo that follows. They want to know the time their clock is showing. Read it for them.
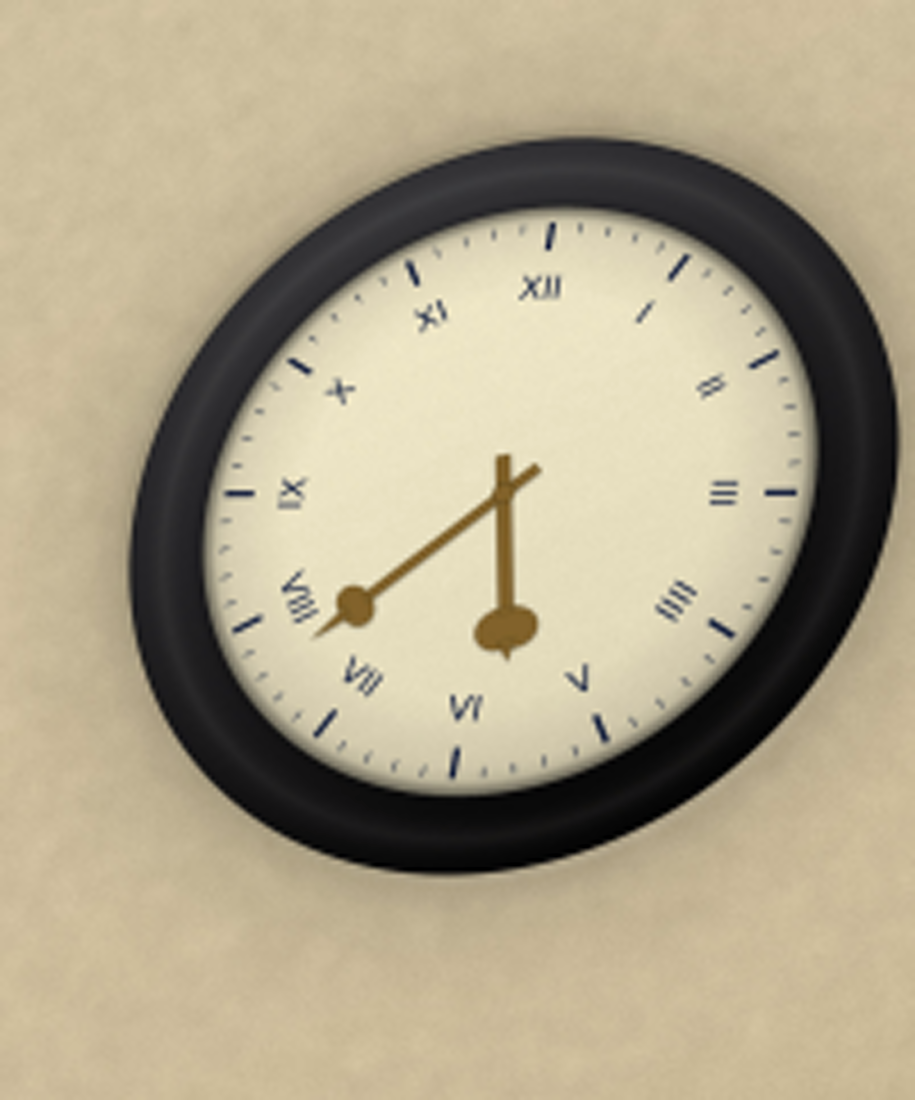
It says 5:38
